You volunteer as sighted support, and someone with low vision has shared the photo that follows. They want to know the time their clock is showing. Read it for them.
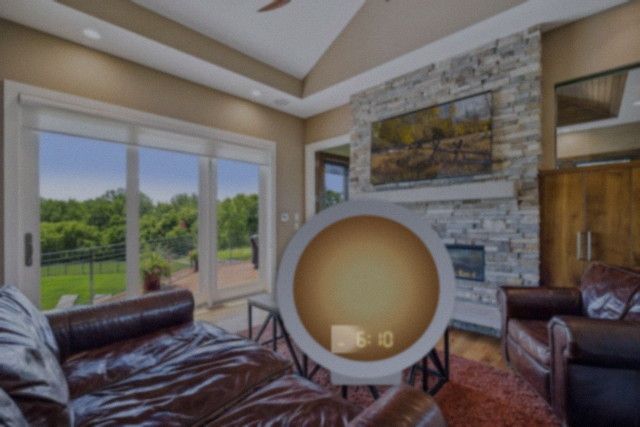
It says 6:10
